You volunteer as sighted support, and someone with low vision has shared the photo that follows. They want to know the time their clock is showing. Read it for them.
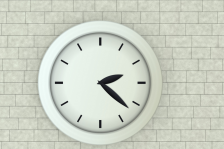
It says 2:22
